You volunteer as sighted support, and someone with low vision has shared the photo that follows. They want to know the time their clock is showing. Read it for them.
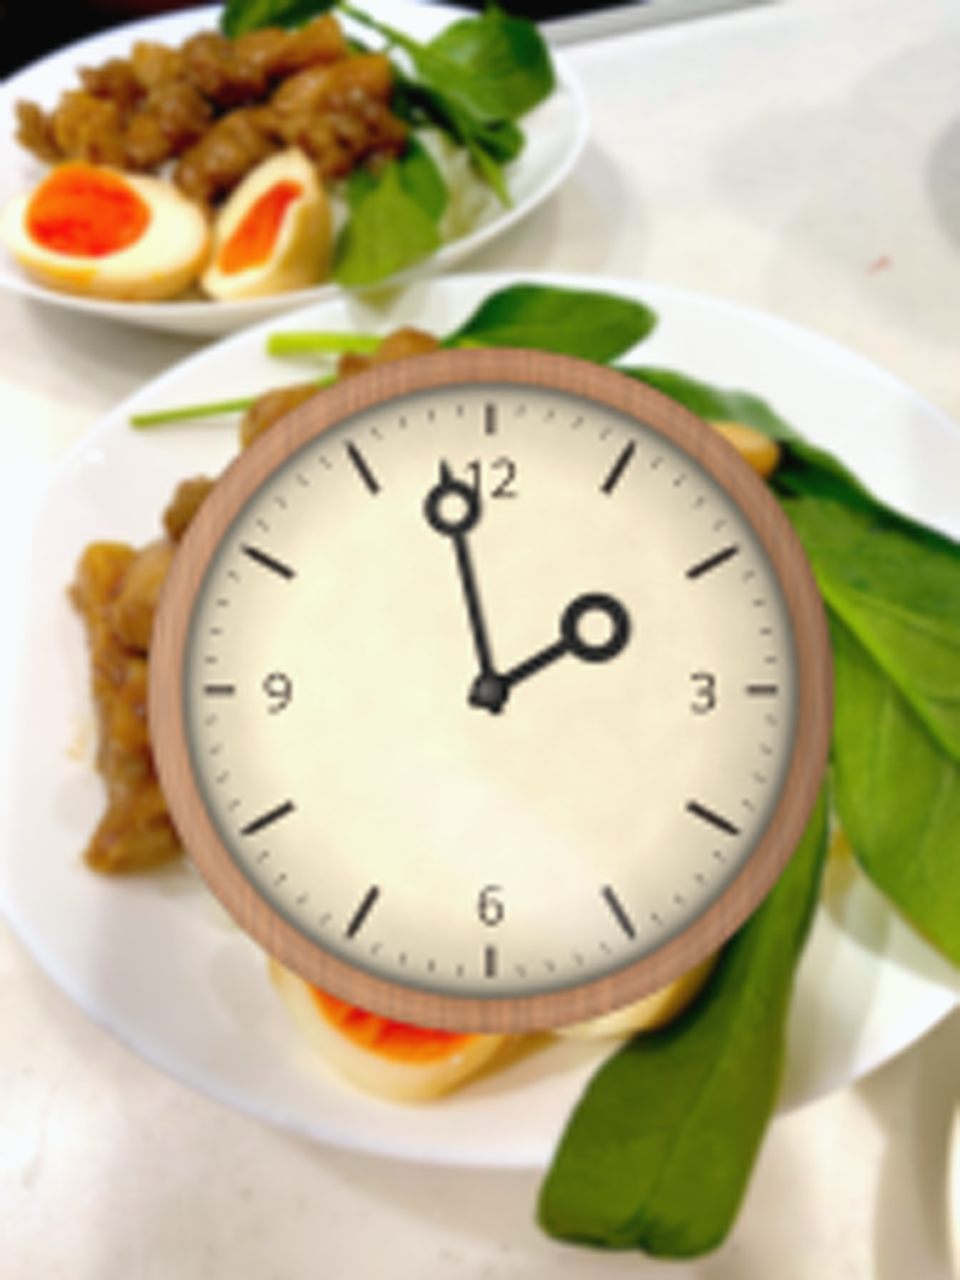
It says 1:58
